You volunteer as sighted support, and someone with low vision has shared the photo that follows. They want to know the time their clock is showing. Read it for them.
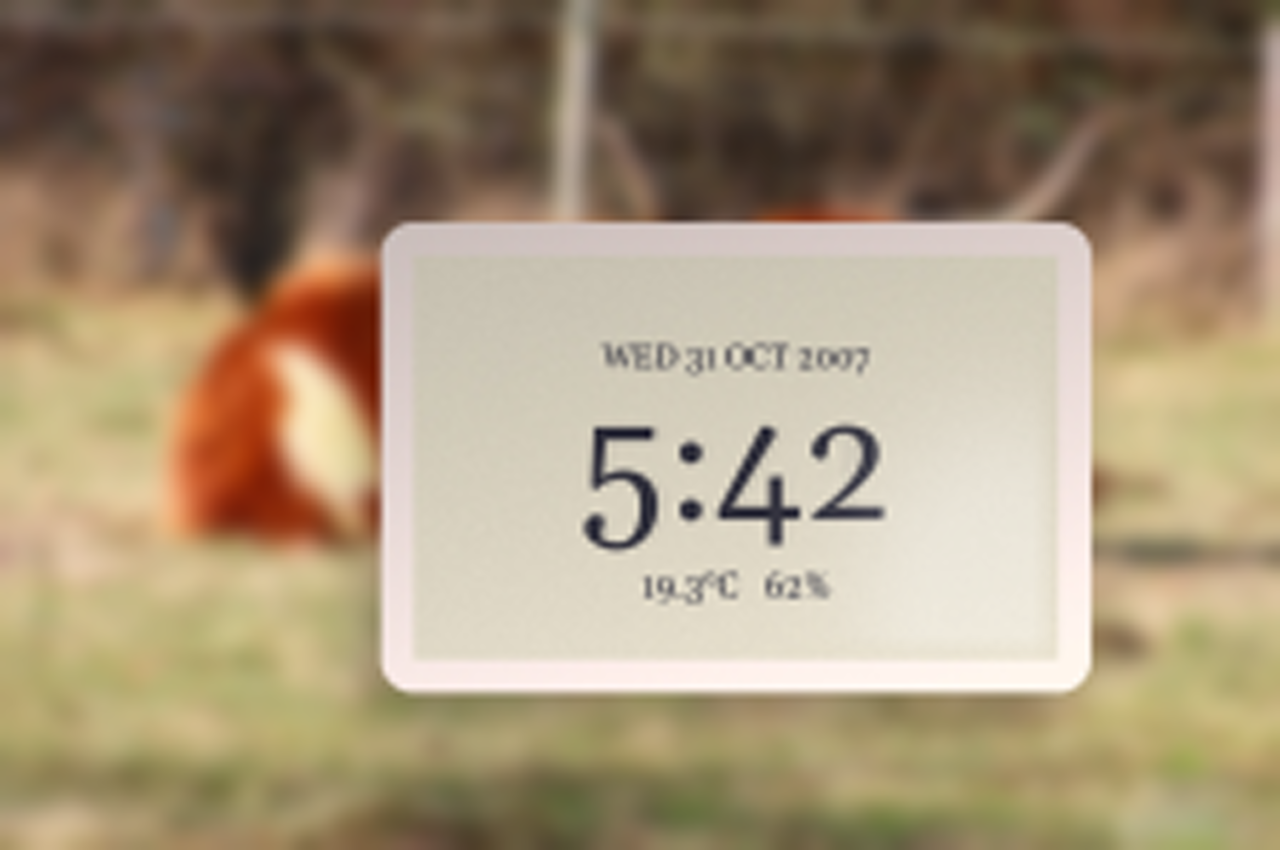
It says 5:42
